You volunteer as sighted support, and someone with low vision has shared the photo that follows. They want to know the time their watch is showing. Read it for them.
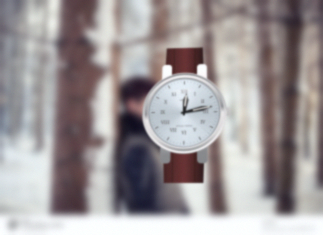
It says 12:13
